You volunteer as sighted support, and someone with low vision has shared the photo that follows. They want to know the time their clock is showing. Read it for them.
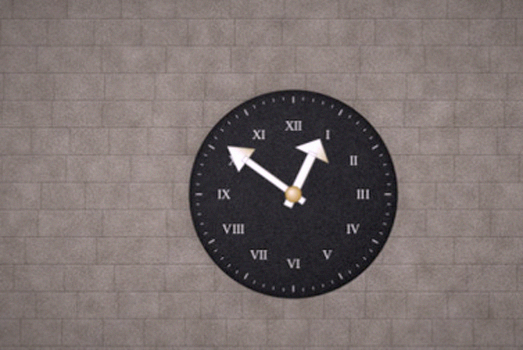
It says 12:51
